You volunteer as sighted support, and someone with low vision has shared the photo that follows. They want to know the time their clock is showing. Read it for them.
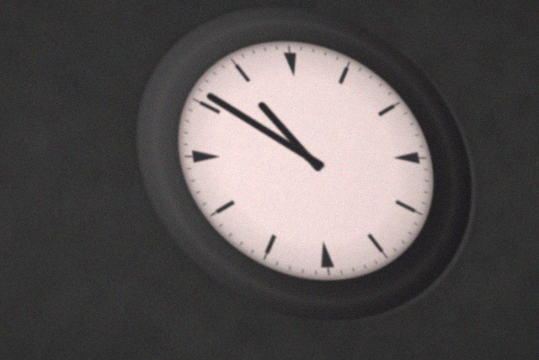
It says 10:51
